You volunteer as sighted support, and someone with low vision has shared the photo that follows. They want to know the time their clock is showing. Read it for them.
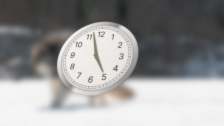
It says 4:57
